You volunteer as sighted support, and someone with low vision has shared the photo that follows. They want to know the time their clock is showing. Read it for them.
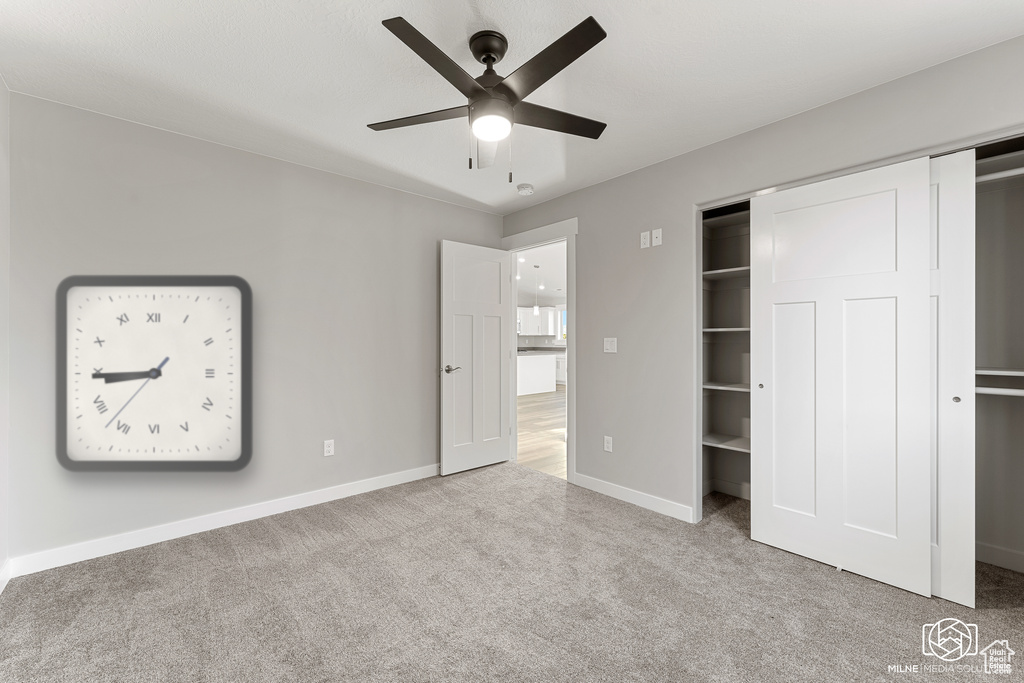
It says 8:44:37
